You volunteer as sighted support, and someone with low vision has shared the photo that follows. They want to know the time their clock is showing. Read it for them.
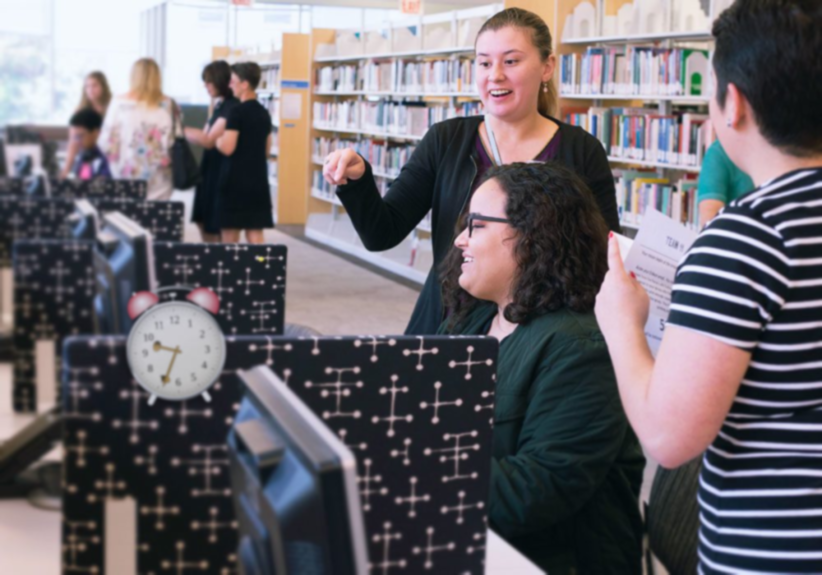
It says 9:34
